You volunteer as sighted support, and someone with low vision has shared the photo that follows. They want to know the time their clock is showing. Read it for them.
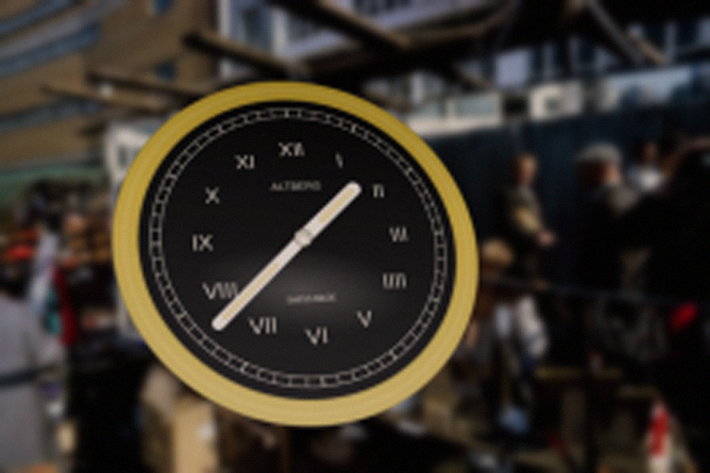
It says 1:38
